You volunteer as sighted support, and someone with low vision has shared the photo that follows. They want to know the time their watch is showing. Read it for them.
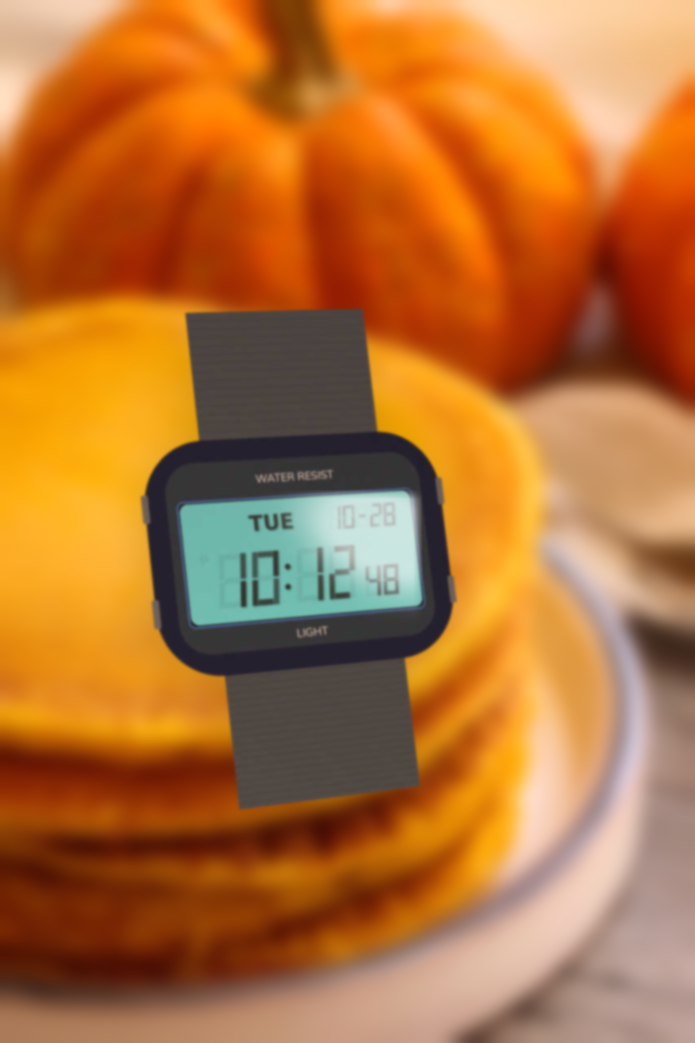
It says 10:12:48
